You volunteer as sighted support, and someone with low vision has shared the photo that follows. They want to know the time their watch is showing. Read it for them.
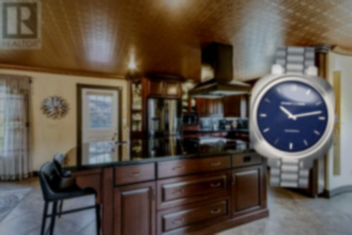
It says 10:13
